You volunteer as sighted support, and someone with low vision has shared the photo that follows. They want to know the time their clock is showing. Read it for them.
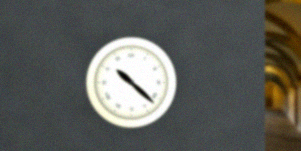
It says 10:22
